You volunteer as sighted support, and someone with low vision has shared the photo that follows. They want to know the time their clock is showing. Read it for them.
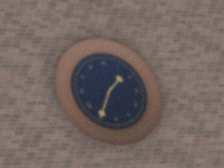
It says 1:35
